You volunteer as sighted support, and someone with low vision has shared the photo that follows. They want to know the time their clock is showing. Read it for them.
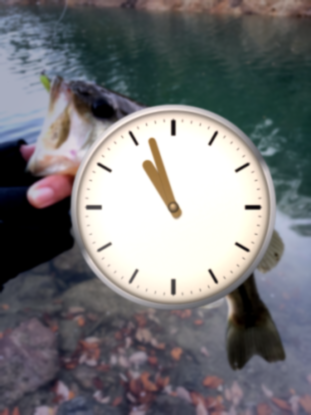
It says 10:57
